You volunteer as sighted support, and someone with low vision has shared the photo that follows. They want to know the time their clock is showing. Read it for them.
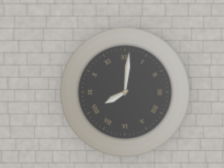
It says 8:01
